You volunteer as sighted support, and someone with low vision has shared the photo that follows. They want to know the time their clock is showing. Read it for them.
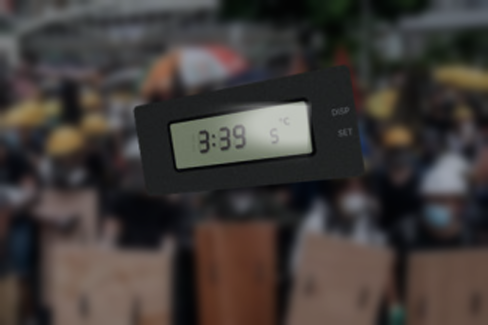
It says 3:39
